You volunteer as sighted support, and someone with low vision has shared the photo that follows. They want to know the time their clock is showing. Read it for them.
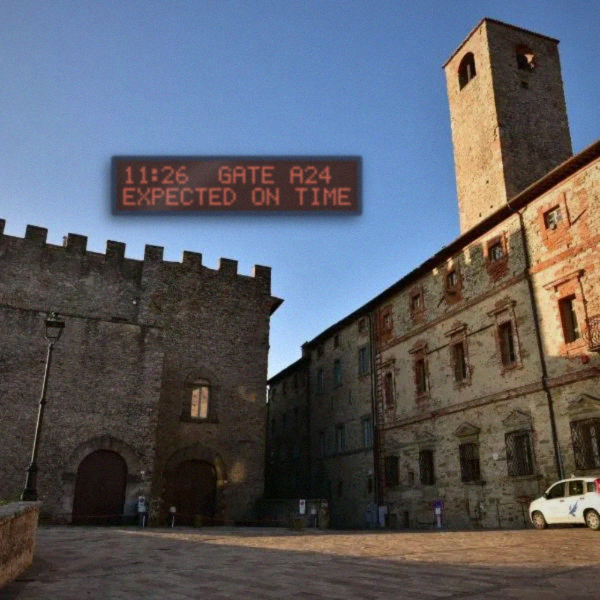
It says 11:26
